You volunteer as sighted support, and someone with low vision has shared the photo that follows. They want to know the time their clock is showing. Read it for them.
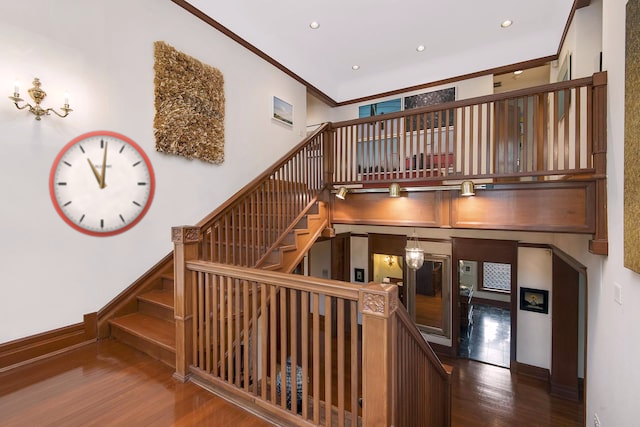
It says 11:01
